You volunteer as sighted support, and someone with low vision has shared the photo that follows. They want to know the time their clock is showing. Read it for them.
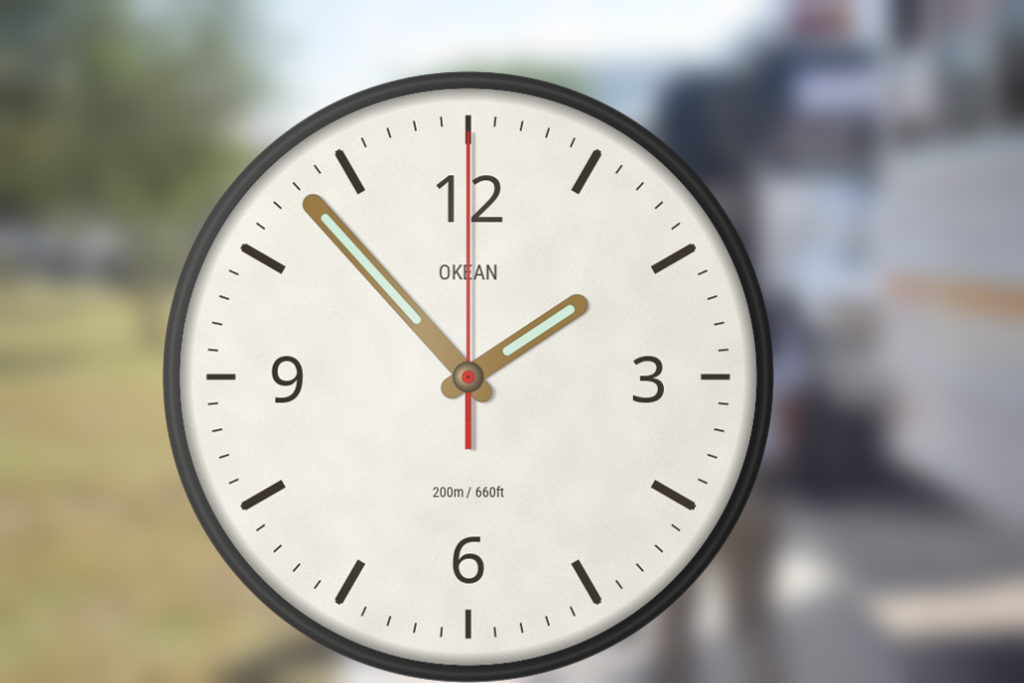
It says 1:53:00
